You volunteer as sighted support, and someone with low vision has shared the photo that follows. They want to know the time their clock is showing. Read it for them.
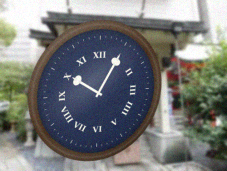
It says 10:05
